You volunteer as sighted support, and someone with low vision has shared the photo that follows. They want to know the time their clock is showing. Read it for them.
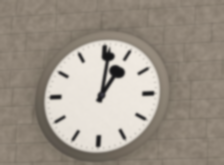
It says 1:01
